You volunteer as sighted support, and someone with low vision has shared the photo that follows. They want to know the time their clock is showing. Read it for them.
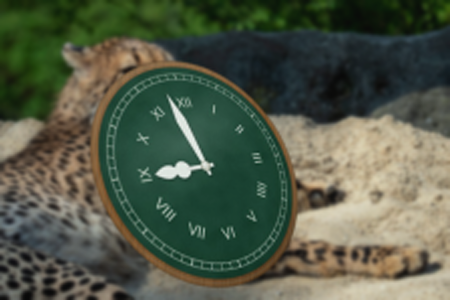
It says 8:58
